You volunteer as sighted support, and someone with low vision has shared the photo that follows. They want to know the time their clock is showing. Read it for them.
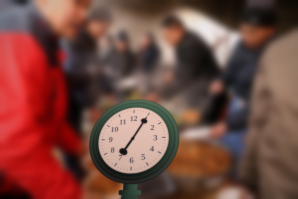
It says 7:05
